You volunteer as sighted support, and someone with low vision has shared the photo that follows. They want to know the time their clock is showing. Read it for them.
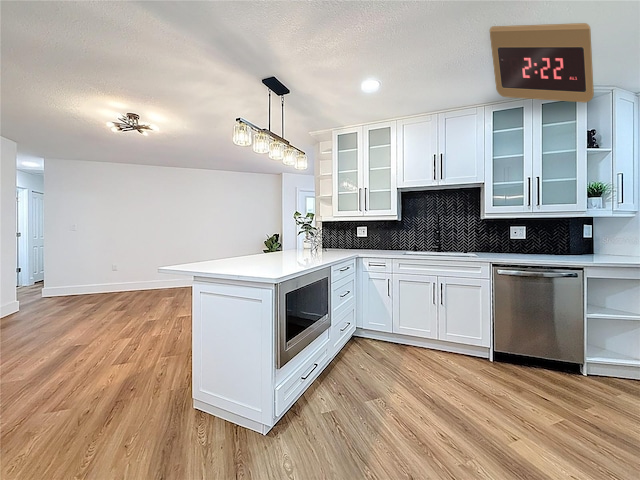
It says 2:22
